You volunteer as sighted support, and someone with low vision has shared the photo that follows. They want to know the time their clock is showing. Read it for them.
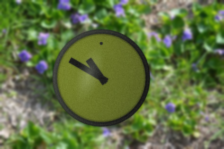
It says 10:50
